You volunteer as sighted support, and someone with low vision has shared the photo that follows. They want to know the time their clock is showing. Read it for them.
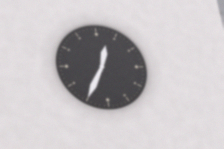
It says 12:35
